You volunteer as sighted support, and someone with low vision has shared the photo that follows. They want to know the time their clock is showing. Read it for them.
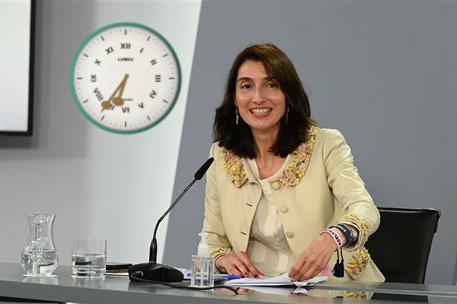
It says 6:36
